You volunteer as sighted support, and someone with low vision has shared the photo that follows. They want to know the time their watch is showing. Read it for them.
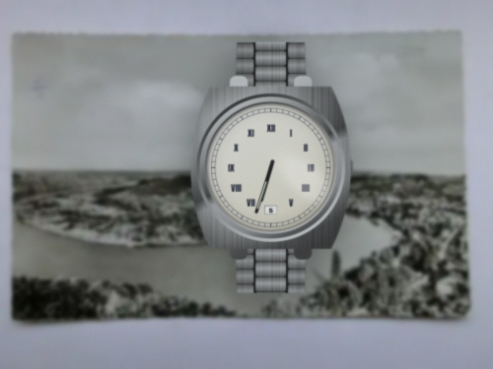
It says 6:33
